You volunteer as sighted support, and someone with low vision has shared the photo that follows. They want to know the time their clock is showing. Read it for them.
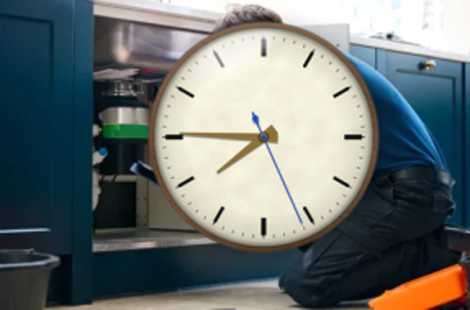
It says 7:45:26
